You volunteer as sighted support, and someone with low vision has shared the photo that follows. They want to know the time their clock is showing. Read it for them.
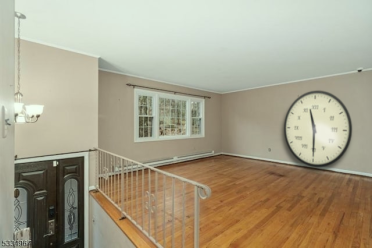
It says 11:30
